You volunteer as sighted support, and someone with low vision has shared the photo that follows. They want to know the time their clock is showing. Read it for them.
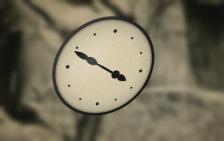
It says 3:49
